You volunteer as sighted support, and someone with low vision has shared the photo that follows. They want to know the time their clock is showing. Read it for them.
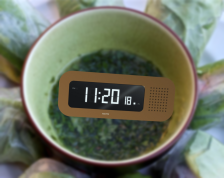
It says 11:20:18
